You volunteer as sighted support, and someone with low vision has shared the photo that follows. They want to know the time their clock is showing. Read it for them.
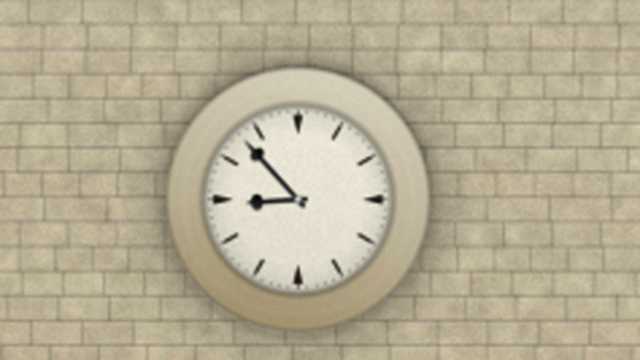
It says 8:53
